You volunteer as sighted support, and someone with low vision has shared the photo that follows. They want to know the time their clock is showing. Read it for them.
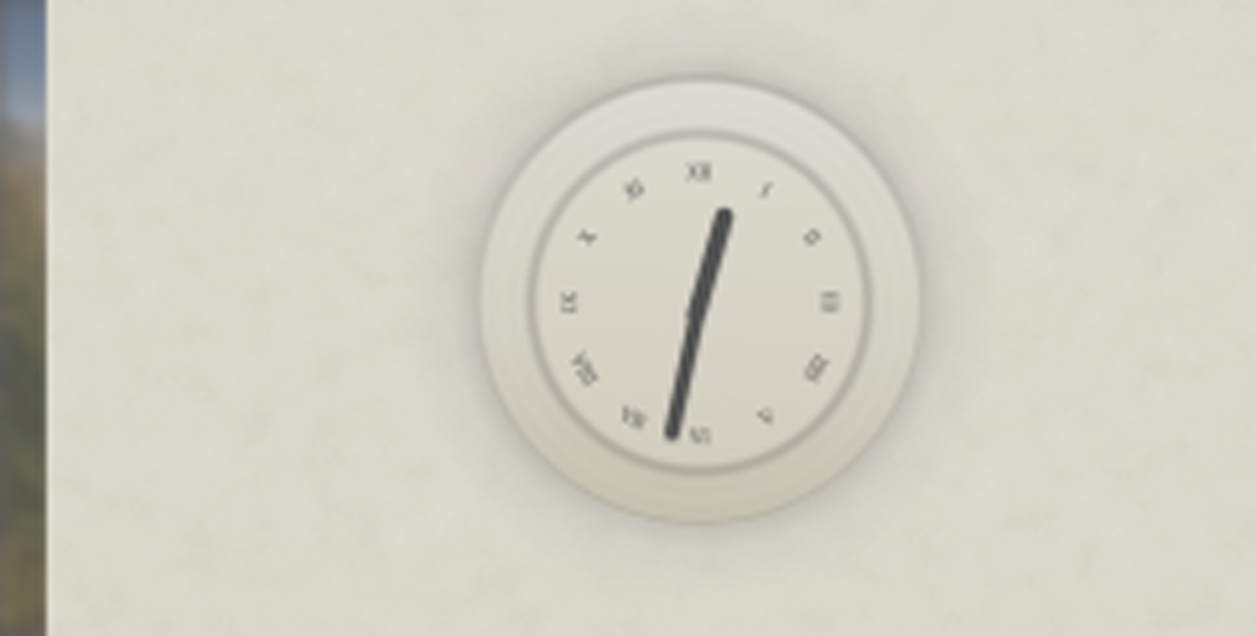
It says 12:32
